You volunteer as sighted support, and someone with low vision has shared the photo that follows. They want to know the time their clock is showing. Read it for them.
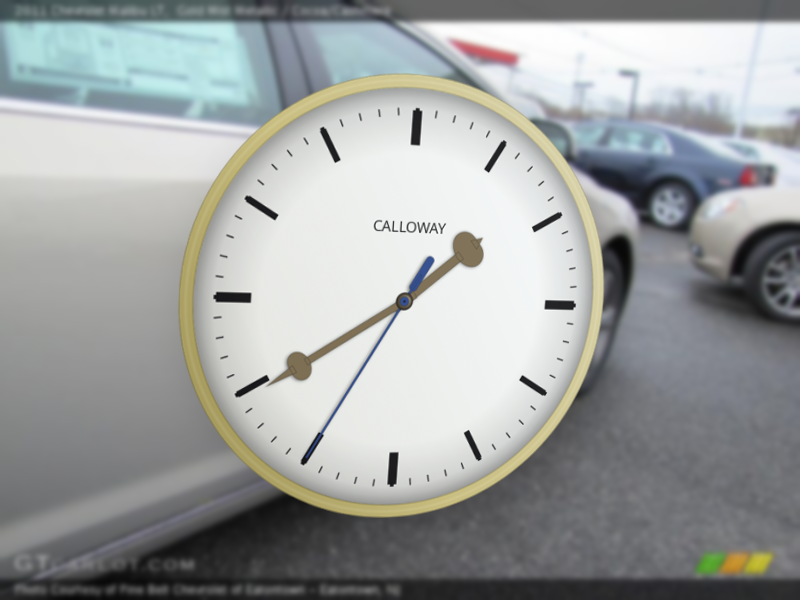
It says 1:39:35
